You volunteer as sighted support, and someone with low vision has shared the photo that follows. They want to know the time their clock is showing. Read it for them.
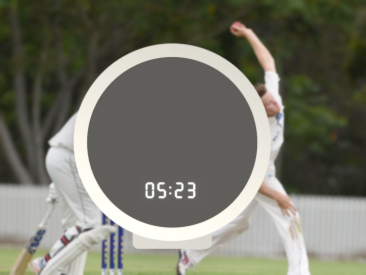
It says 5:23
